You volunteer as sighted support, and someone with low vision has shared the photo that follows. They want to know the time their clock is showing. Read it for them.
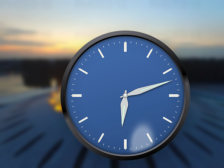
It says 6:12
